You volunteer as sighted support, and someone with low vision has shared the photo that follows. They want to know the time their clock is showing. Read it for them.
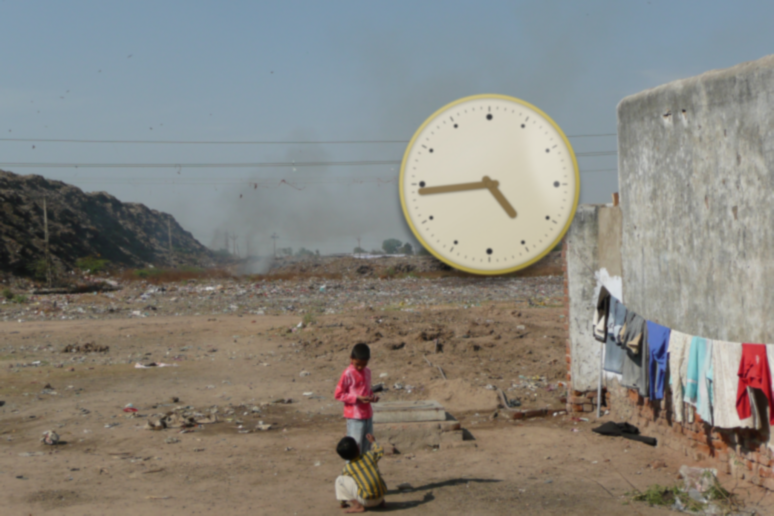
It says 4:44
